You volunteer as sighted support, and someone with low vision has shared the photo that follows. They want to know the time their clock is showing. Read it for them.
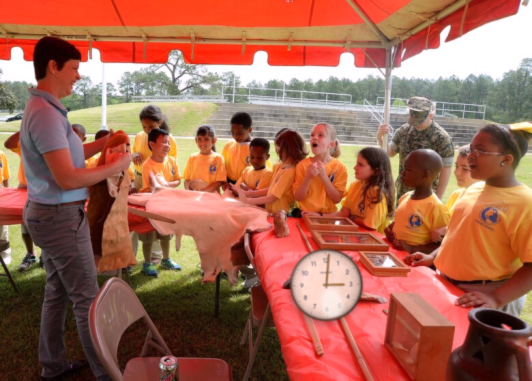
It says 3:01
